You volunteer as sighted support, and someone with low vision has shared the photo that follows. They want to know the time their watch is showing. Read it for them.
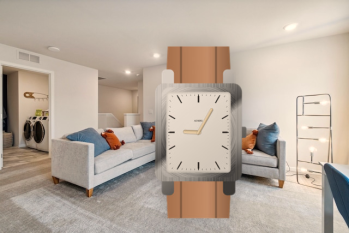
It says 9:05
